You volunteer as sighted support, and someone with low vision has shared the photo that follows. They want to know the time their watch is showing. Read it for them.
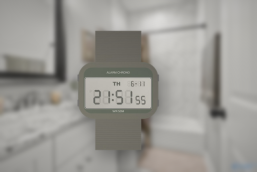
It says 21:51:55
